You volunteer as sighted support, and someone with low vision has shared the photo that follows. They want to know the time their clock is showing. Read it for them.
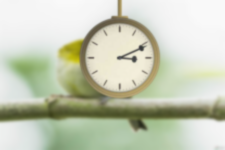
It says 3:11
